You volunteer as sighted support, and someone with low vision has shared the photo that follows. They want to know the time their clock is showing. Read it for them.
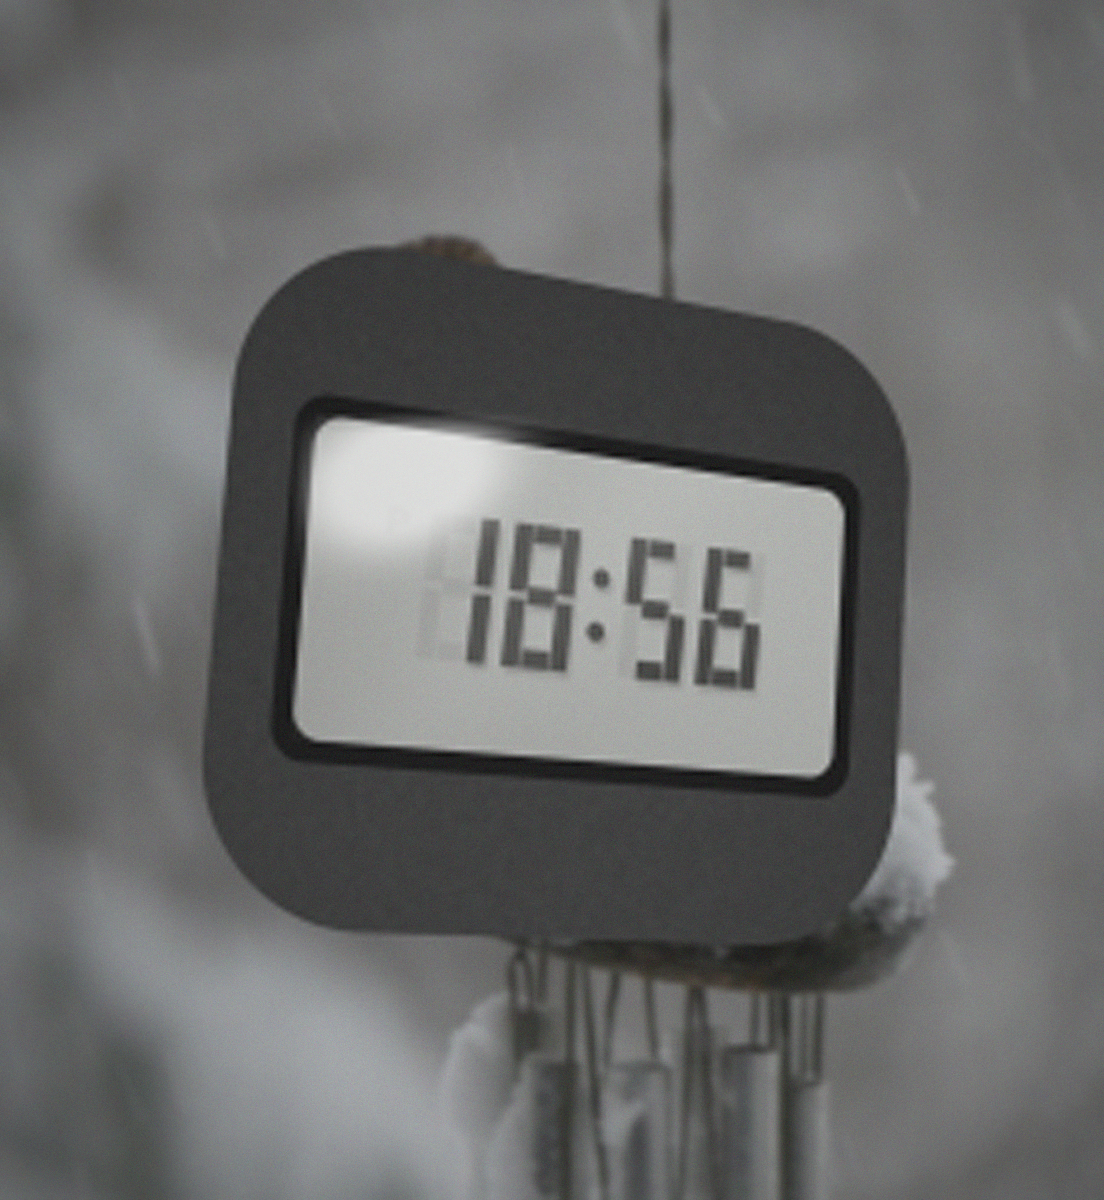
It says 18:56
